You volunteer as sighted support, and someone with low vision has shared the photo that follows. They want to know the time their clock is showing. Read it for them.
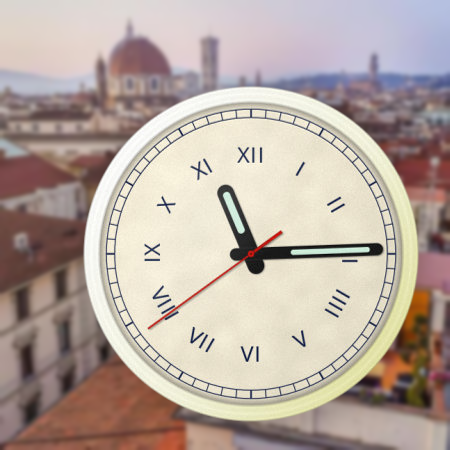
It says 11:14:39
